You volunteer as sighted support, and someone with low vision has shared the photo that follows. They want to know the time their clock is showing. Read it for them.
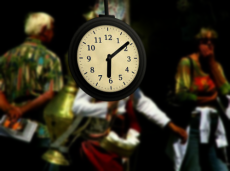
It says 6:09
